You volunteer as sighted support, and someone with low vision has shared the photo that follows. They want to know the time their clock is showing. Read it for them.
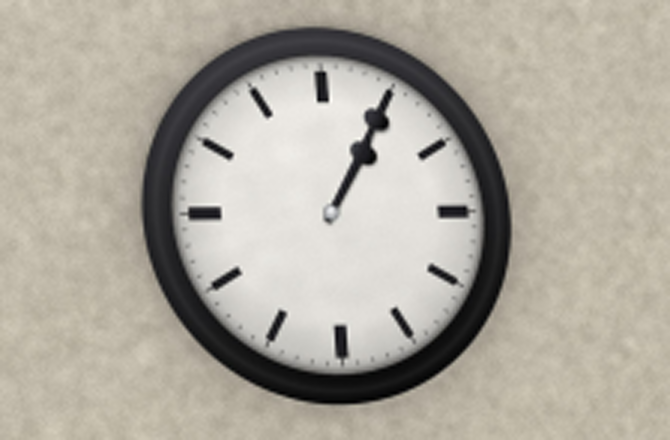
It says 1:05
